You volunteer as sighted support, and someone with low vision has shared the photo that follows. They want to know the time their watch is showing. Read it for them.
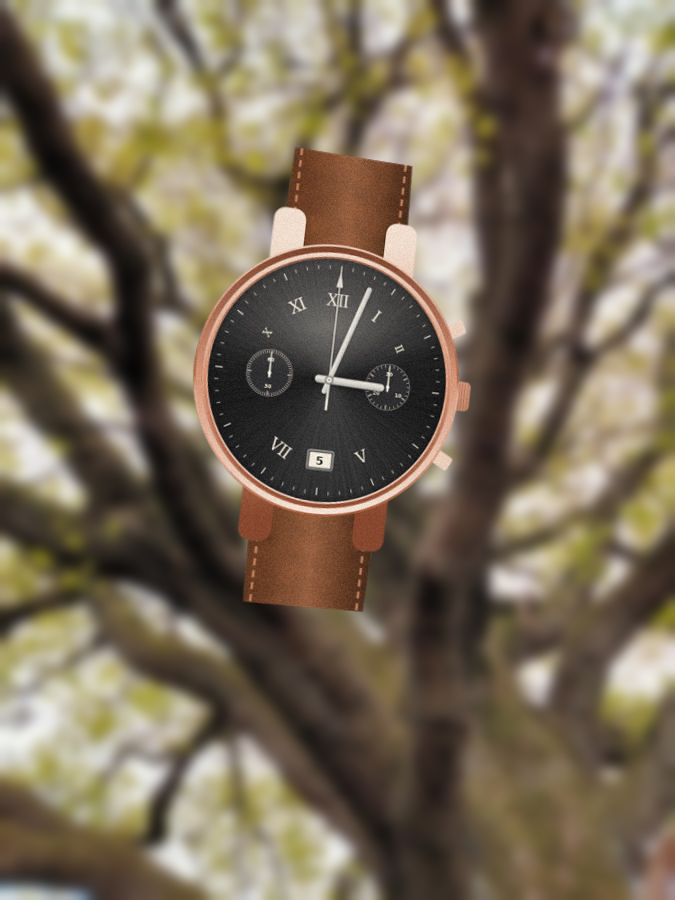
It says 3:03
